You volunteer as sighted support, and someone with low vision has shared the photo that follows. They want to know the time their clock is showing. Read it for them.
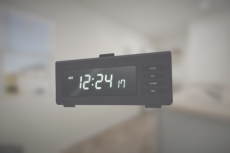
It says 12:24:17
